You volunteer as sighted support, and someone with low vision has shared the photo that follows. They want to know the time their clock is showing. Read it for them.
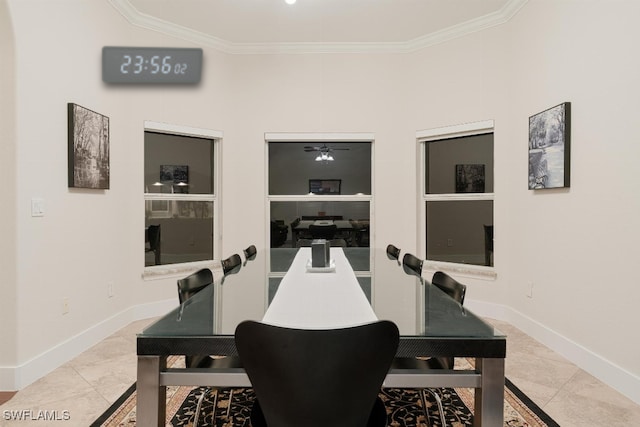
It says 23:56:02
